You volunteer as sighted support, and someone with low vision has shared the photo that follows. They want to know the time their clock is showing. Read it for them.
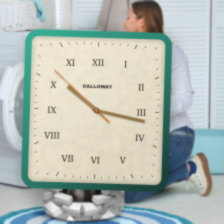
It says 10:16:52
